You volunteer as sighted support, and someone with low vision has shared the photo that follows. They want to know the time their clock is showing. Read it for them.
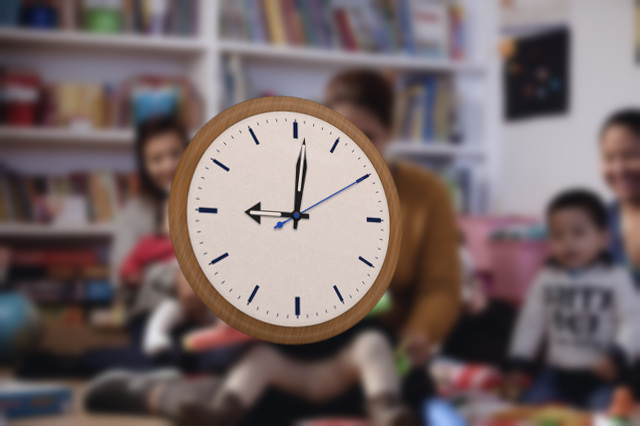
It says 9:01:10
